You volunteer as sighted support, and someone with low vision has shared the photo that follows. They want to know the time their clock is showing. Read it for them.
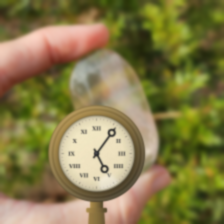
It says 5:06
